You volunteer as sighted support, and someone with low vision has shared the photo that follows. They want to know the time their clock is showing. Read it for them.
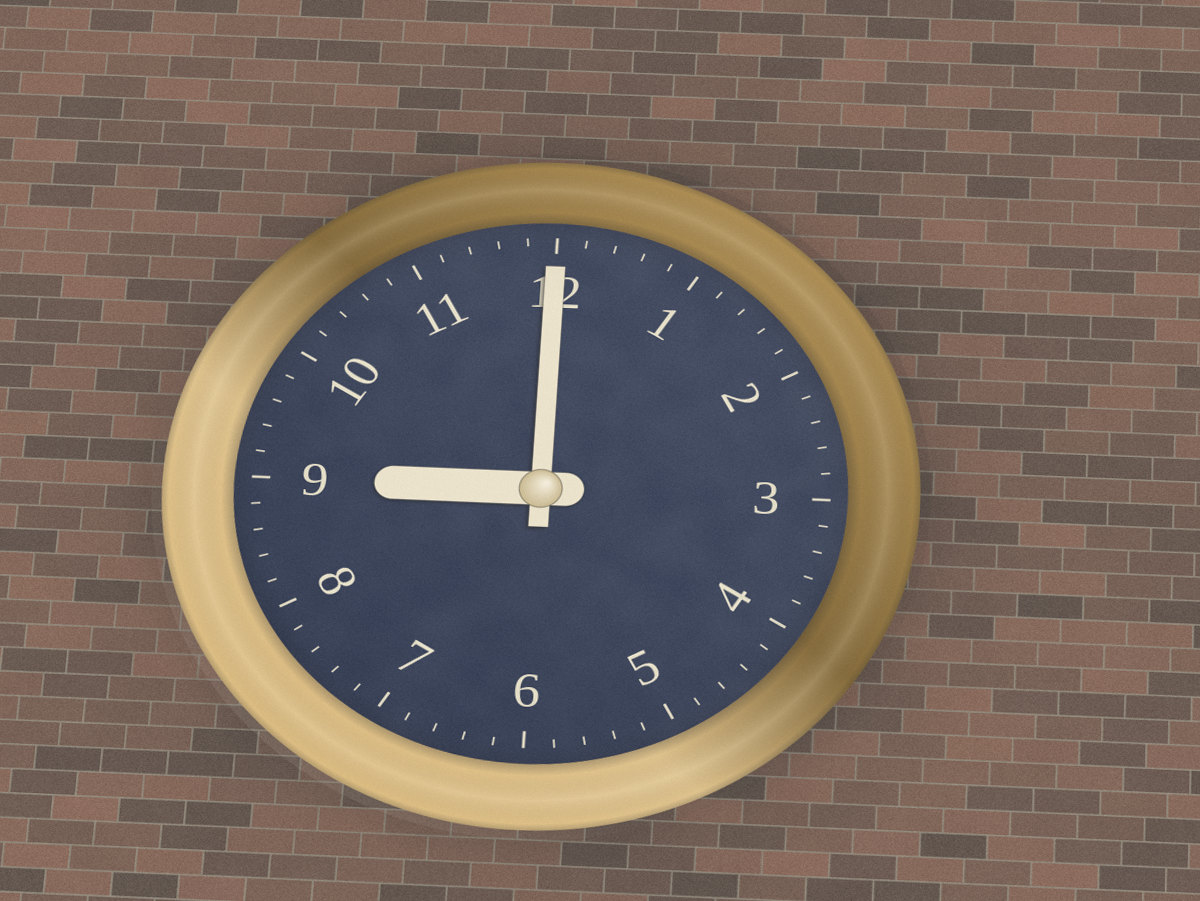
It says 9:00
